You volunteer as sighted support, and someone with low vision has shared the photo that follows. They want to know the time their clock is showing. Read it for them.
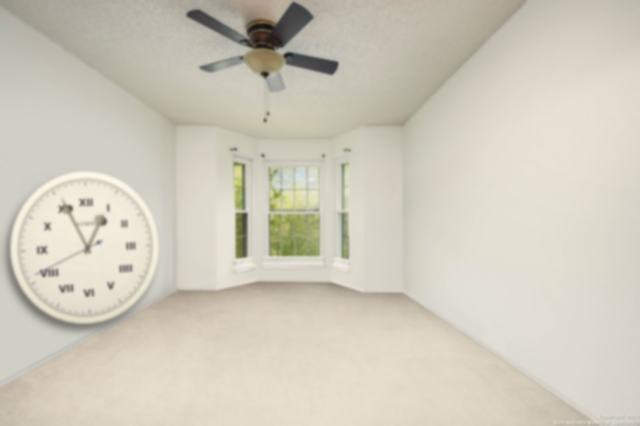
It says 12:55:41
